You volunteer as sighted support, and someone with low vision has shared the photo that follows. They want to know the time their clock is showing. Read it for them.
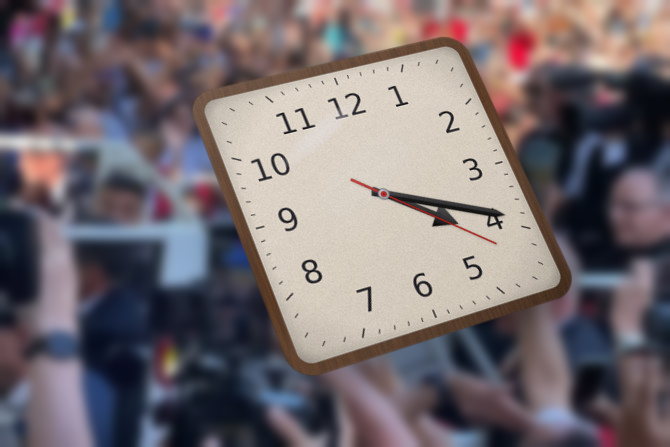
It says 4:19:22
